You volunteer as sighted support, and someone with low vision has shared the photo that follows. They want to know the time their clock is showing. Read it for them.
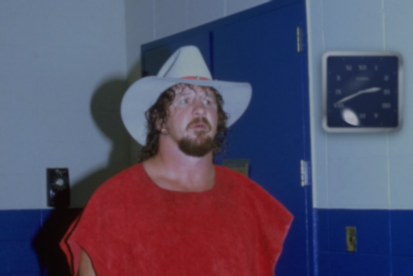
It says 2:41
